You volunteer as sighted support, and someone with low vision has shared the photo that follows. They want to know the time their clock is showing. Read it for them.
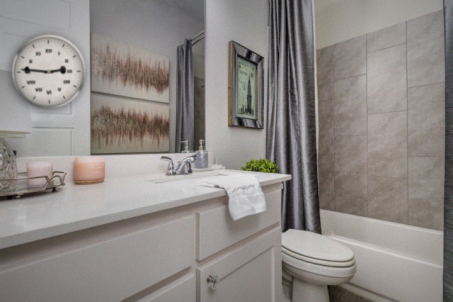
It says 2:46
